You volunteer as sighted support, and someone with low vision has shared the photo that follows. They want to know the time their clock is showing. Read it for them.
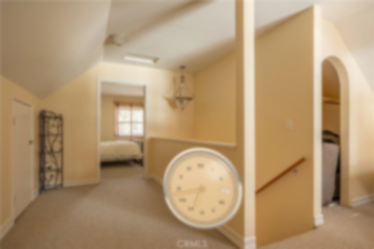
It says 6:43
